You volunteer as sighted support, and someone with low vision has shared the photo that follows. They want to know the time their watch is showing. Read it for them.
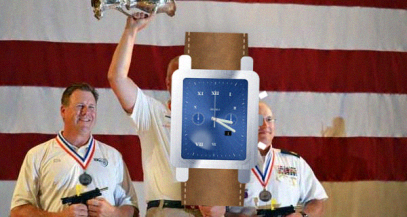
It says 3:20
